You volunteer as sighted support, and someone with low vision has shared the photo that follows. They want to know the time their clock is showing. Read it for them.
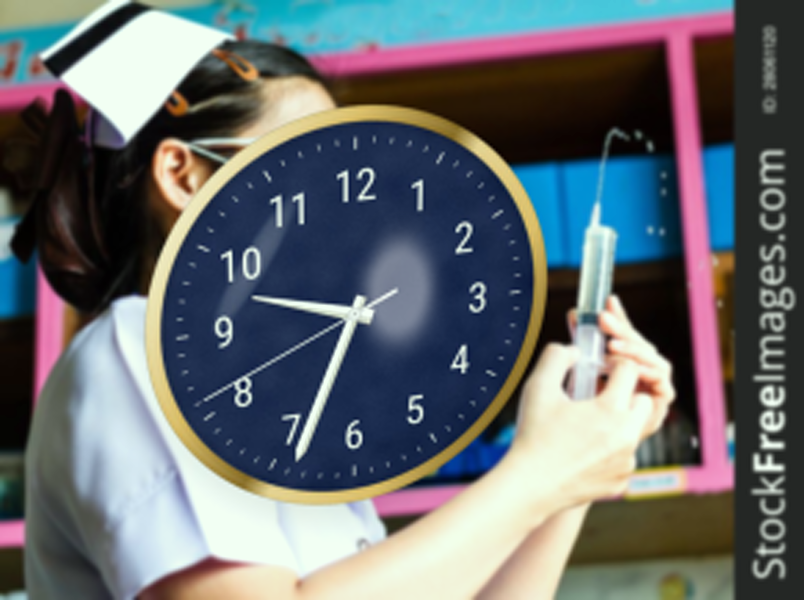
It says 9:33:41
